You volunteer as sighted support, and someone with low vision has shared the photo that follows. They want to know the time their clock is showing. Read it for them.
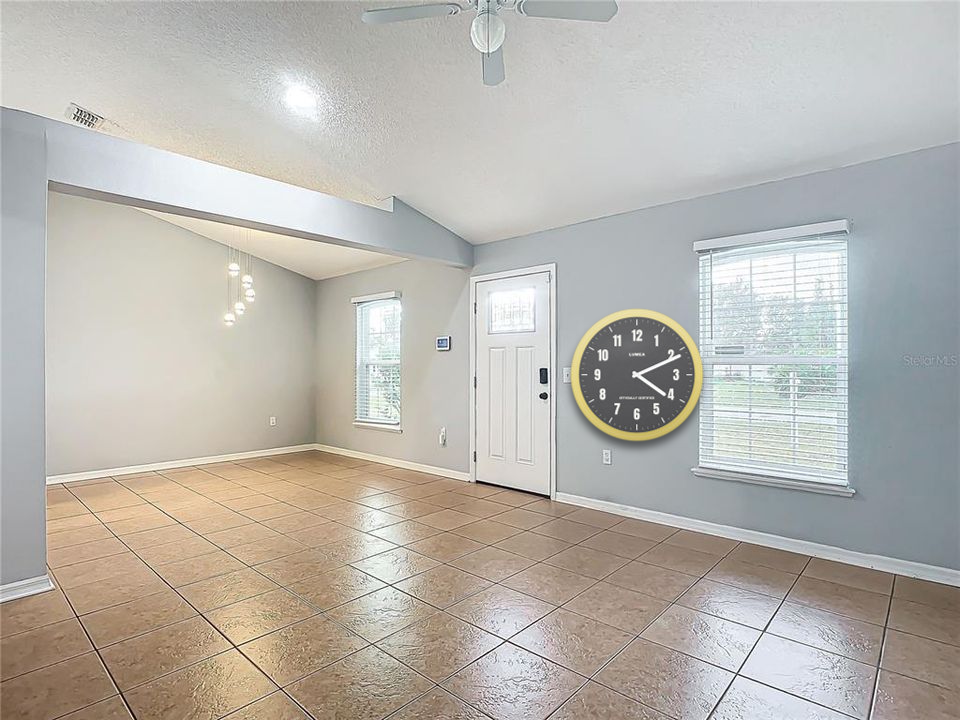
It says 4:11
